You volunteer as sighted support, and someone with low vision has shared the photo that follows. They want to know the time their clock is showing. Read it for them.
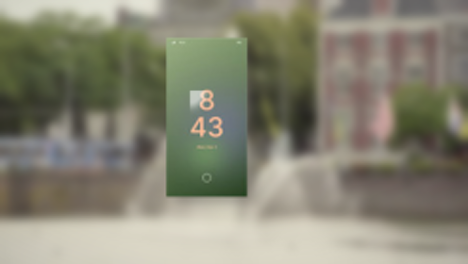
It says 8:43
